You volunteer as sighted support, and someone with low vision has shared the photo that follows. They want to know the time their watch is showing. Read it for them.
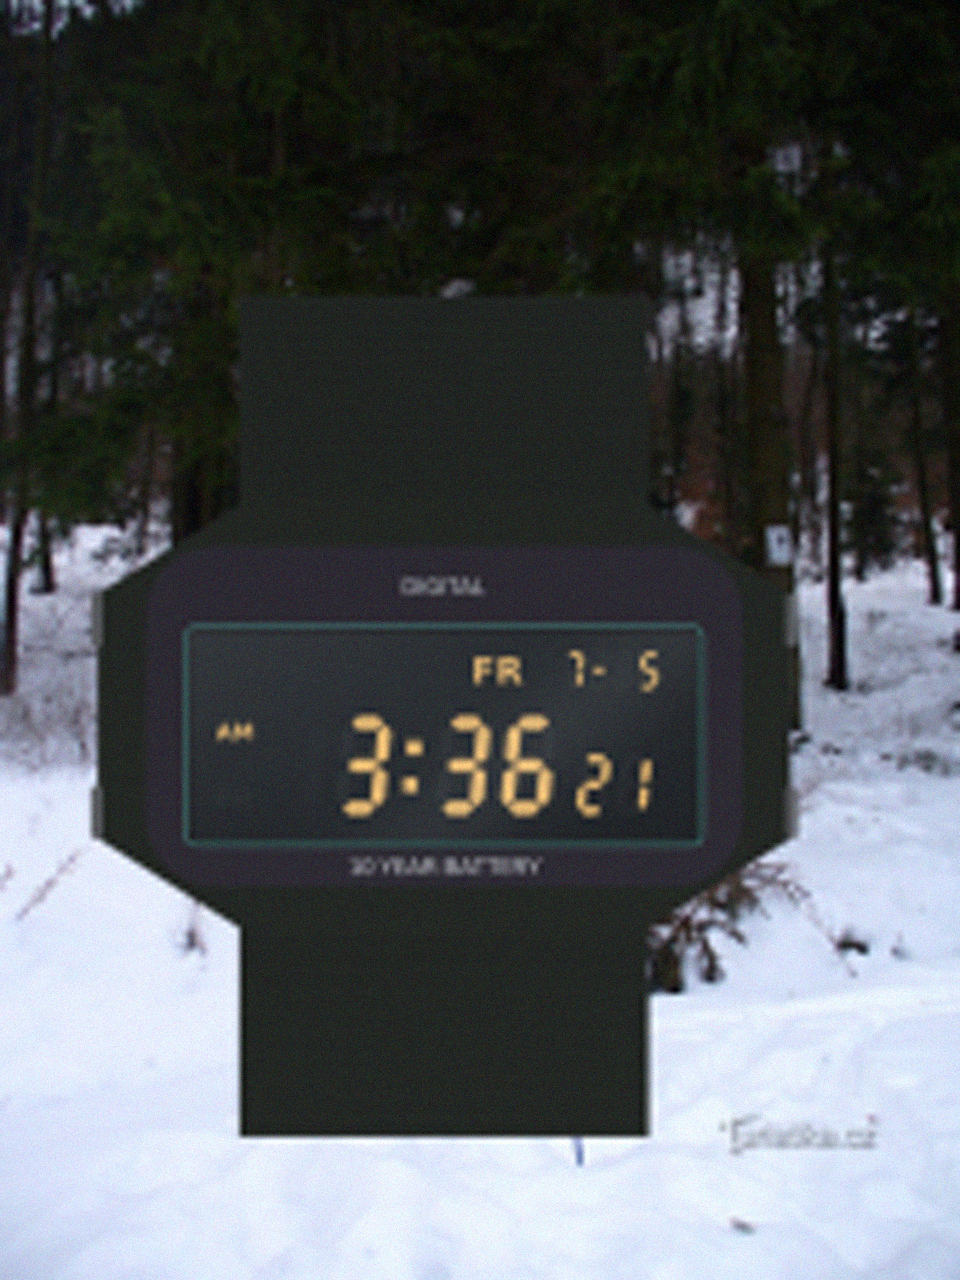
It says 3:36:21
